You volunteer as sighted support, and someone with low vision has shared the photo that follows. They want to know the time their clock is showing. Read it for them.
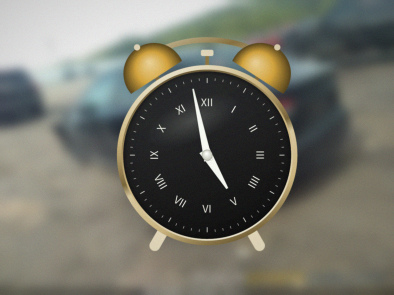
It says 4:58
